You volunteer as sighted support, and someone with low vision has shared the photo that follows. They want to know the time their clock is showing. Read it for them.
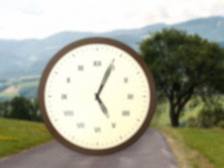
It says 5:04
